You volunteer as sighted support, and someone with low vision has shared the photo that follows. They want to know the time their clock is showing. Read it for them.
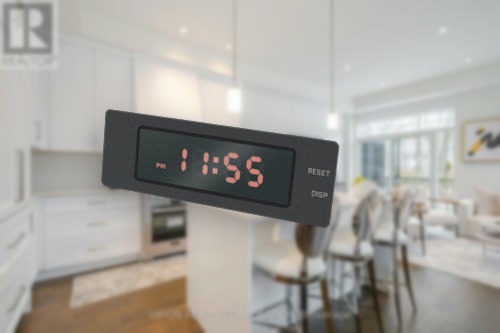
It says 11:55
